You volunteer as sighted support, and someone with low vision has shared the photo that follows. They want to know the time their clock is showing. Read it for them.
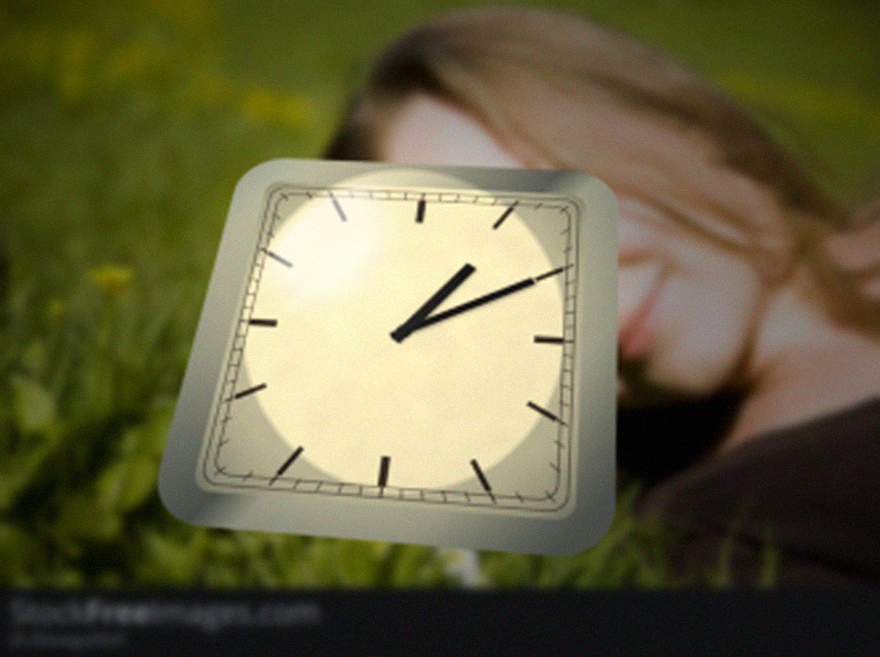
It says 1:10
